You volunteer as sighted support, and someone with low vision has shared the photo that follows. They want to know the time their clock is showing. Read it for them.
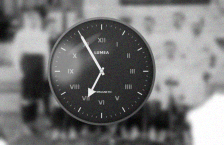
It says 6:55
